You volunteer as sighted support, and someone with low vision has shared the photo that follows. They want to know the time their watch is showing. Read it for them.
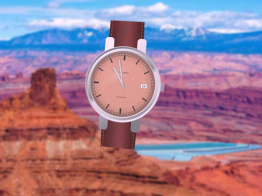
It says 10:58
